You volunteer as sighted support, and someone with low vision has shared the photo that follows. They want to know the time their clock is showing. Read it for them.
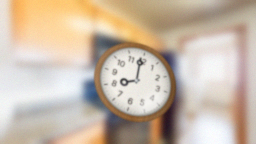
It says 7:59
